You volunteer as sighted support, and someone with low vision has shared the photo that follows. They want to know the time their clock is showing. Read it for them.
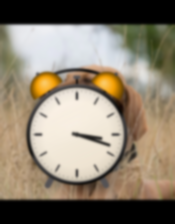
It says 3:18
